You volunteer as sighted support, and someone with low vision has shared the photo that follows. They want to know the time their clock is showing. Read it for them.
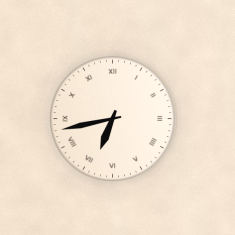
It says 6:43
